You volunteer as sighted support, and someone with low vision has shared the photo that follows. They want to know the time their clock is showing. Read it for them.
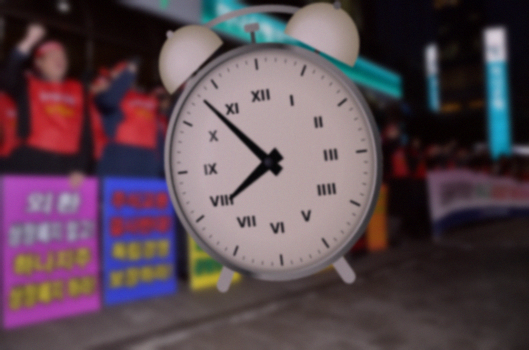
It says 7:53
